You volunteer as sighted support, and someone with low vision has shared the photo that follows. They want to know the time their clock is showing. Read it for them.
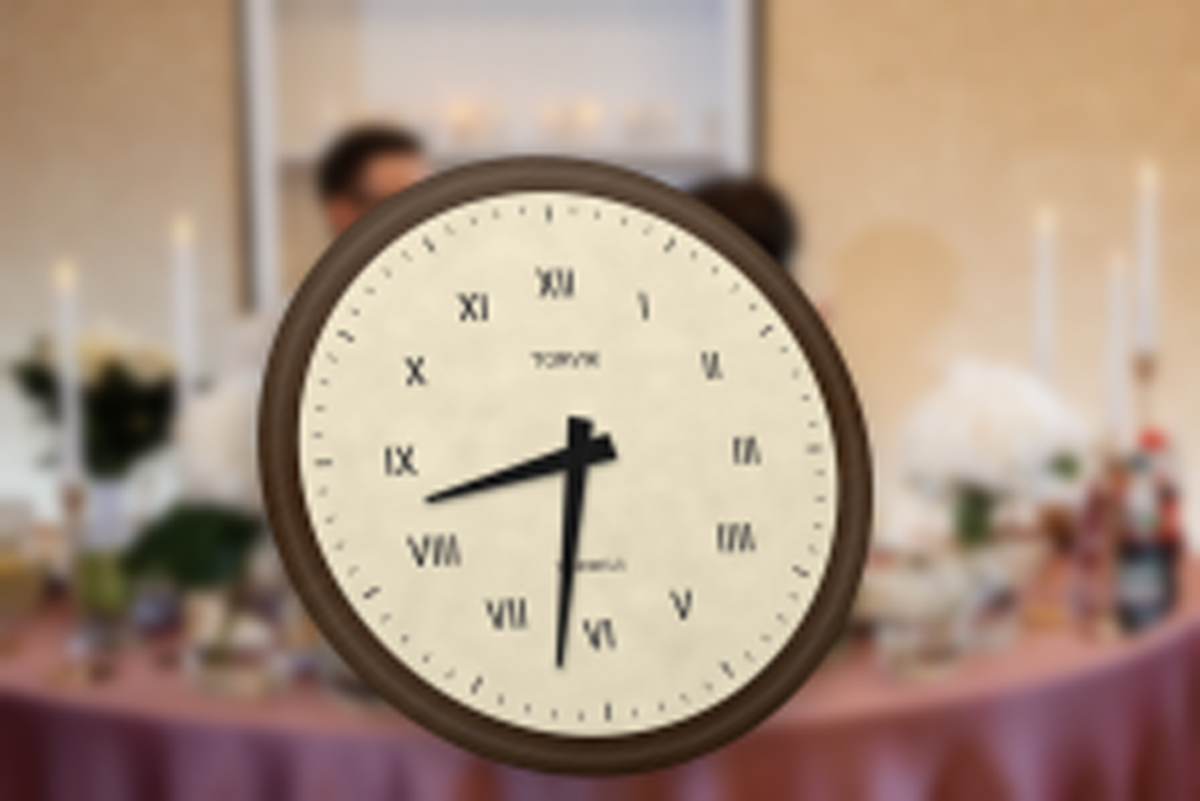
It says 8:32
